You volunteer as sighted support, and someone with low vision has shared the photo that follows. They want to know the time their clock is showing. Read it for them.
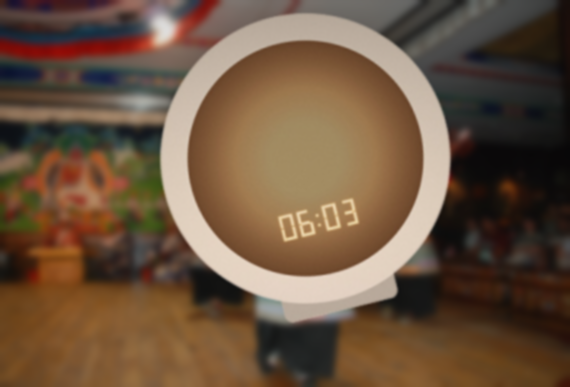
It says 6:03
